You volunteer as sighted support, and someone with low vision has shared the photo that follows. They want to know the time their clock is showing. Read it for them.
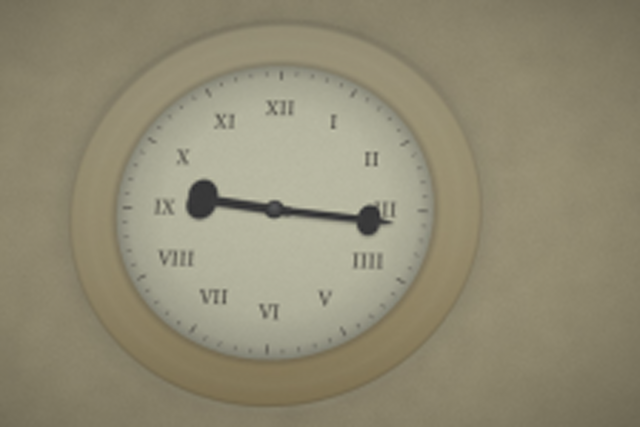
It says 9:16
